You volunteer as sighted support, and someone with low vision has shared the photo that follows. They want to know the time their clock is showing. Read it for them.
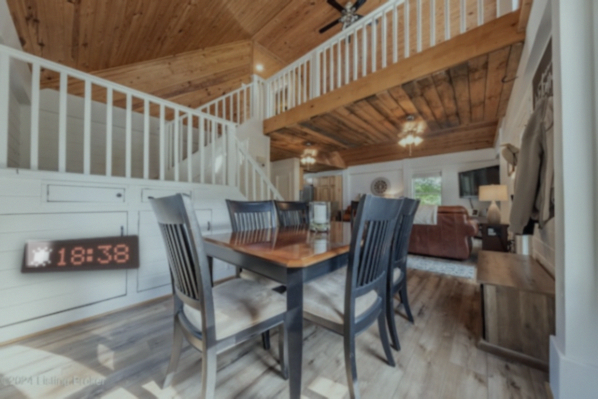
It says 18:38
